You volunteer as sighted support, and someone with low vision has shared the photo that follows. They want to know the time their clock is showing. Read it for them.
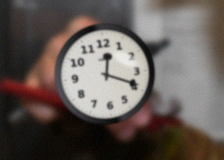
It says 12:19
